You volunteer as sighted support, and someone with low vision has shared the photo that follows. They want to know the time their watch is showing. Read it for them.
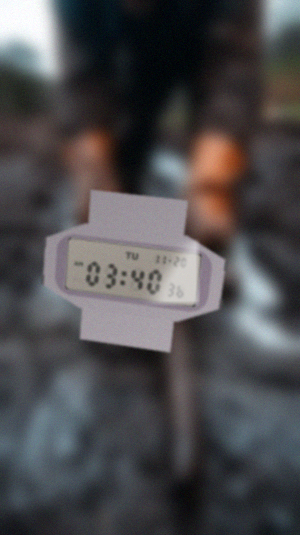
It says 3:40:36
